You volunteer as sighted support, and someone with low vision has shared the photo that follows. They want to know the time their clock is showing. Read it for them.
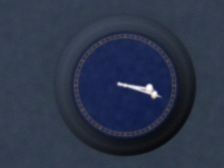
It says 3:18
